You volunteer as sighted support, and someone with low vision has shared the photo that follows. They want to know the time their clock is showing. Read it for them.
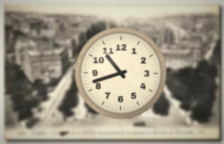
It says 10:42
